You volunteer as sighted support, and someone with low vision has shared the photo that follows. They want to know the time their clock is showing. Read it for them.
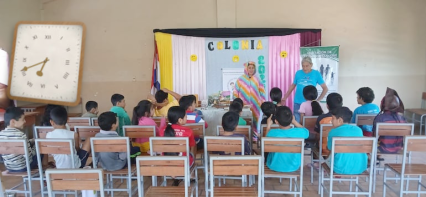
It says 6:41
